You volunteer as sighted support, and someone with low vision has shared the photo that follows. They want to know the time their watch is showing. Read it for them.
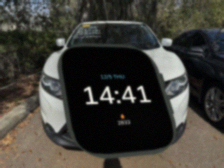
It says 14:41
